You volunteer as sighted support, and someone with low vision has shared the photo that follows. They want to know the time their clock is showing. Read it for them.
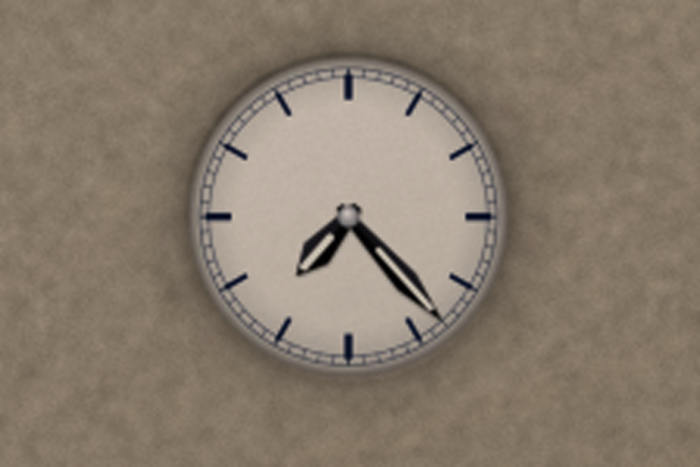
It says 7:23
